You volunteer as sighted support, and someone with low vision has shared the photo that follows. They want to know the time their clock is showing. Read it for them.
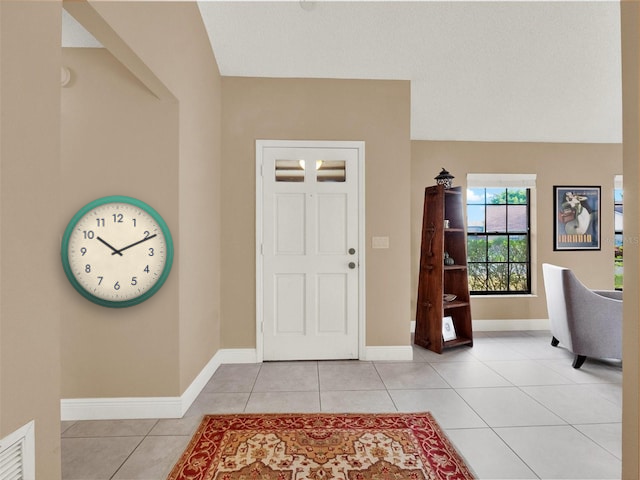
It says 10:11
